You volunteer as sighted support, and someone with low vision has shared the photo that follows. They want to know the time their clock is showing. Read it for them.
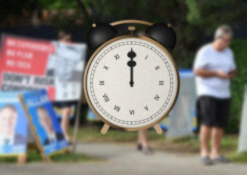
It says 12:00
